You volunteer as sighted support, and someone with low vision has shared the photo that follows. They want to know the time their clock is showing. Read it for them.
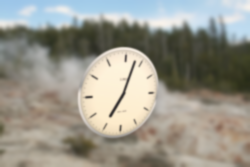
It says 7:03
